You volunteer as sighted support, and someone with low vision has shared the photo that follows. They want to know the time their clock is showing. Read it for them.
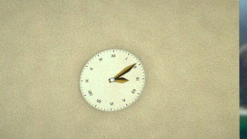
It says 3:09
